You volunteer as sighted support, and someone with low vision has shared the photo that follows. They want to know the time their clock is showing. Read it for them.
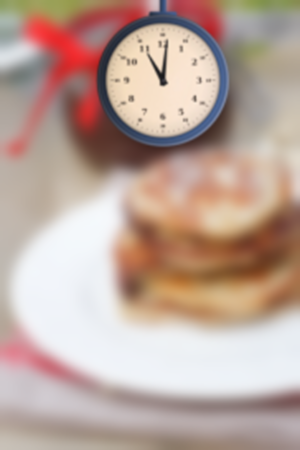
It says 11:01
